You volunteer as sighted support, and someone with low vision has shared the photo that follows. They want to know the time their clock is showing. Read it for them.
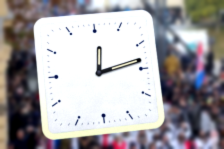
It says 12:13
